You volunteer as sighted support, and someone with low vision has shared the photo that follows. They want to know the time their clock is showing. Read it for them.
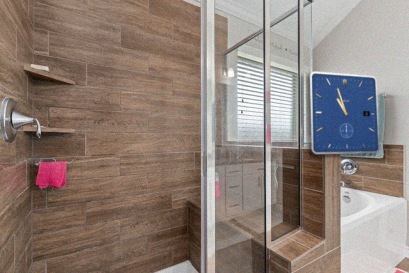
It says 10:57
